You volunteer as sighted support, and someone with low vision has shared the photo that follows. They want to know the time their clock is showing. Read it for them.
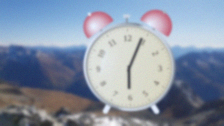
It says 6:04
